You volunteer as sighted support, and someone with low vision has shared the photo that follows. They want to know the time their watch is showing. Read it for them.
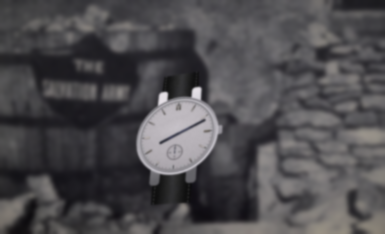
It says 8:11
